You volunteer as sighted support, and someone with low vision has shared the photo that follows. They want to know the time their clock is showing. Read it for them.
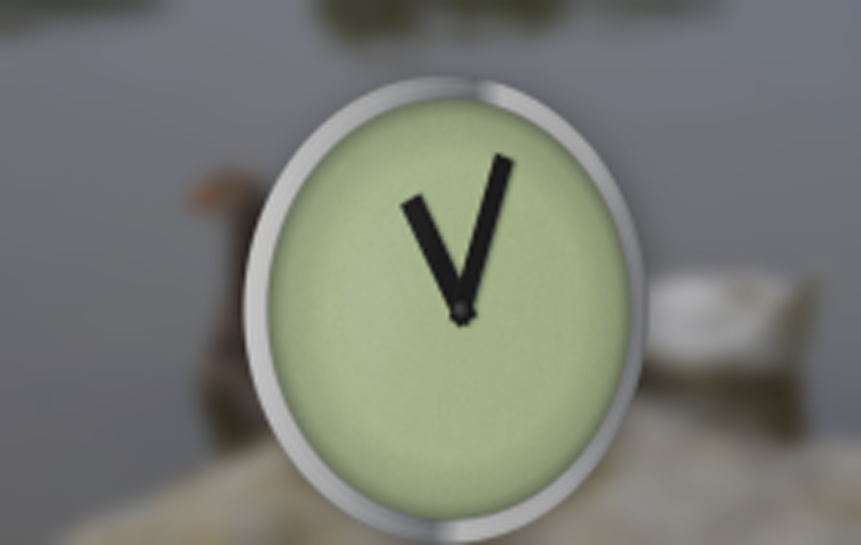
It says 11:03
